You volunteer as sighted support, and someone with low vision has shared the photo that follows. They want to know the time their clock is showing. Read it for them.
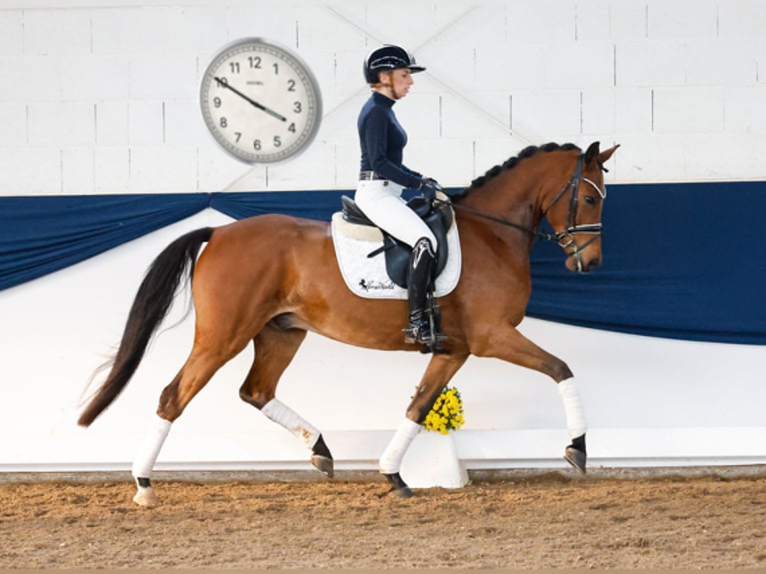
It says 3:50
